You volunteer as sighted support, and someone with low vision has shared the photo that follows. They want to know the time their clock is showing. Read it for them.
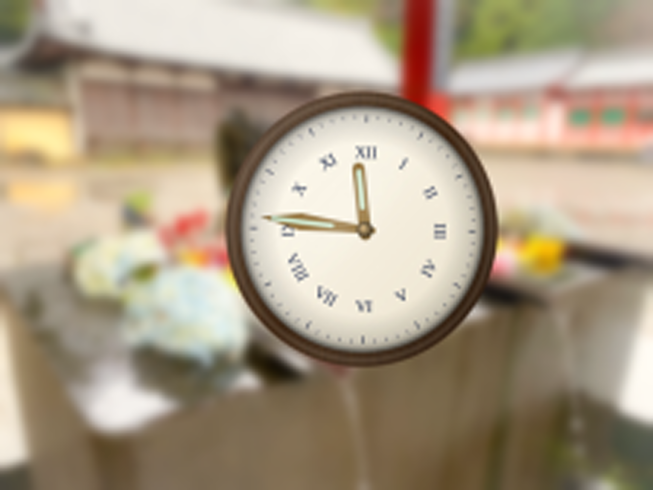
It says 11:46
